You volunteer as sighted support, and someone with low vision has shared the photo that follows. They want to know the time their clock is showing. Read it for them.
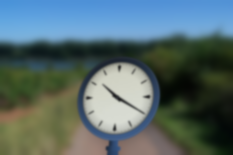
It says 10:20
